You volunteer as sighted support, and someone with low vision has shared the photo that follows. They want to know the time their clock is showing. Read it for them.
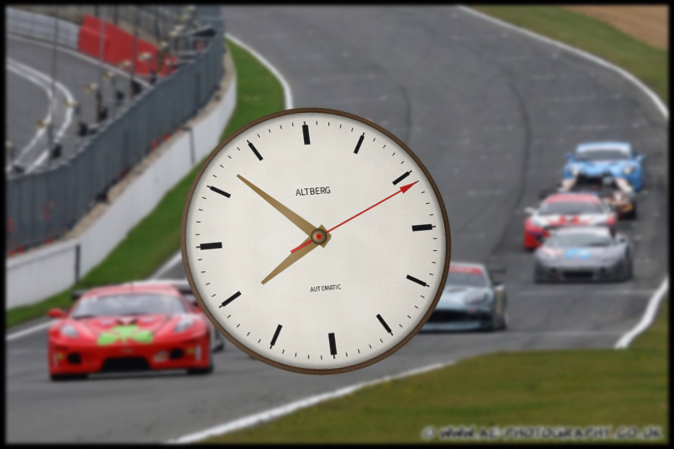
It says 7:52:11
